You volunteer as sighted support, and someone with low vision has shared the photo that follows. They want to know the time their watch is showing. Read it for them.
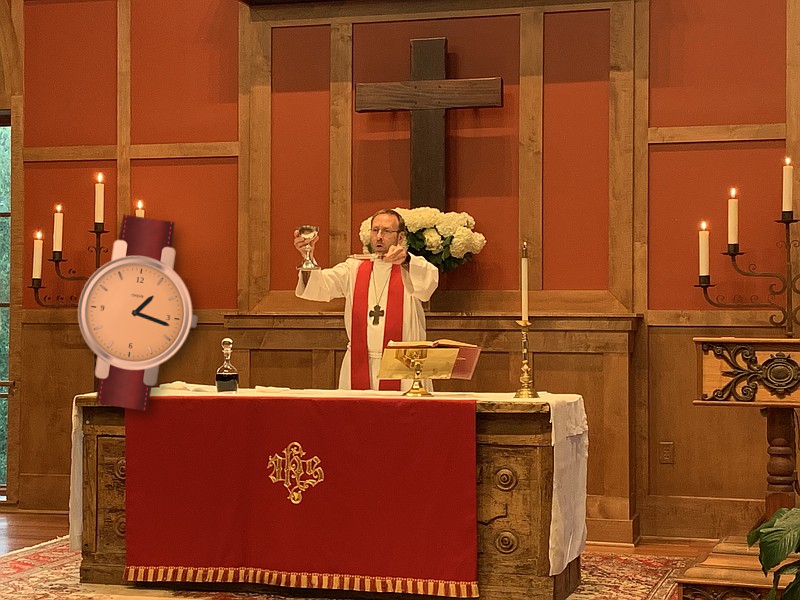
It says 1:17
